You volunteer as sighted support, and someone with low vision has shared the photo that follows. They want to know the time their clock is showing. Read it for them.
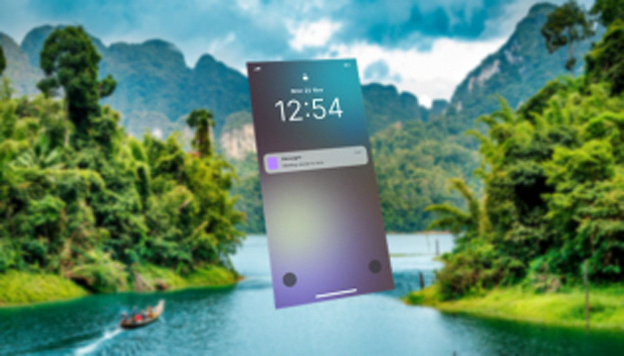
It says 12:54
